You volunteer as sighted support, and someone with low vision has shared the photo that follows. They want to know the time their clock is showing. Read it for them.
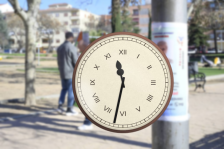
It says 11:32
